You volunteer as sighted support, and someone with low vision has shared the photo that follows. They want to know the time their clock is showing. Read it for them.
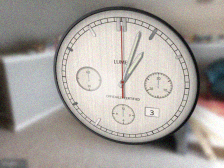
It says 1:03
